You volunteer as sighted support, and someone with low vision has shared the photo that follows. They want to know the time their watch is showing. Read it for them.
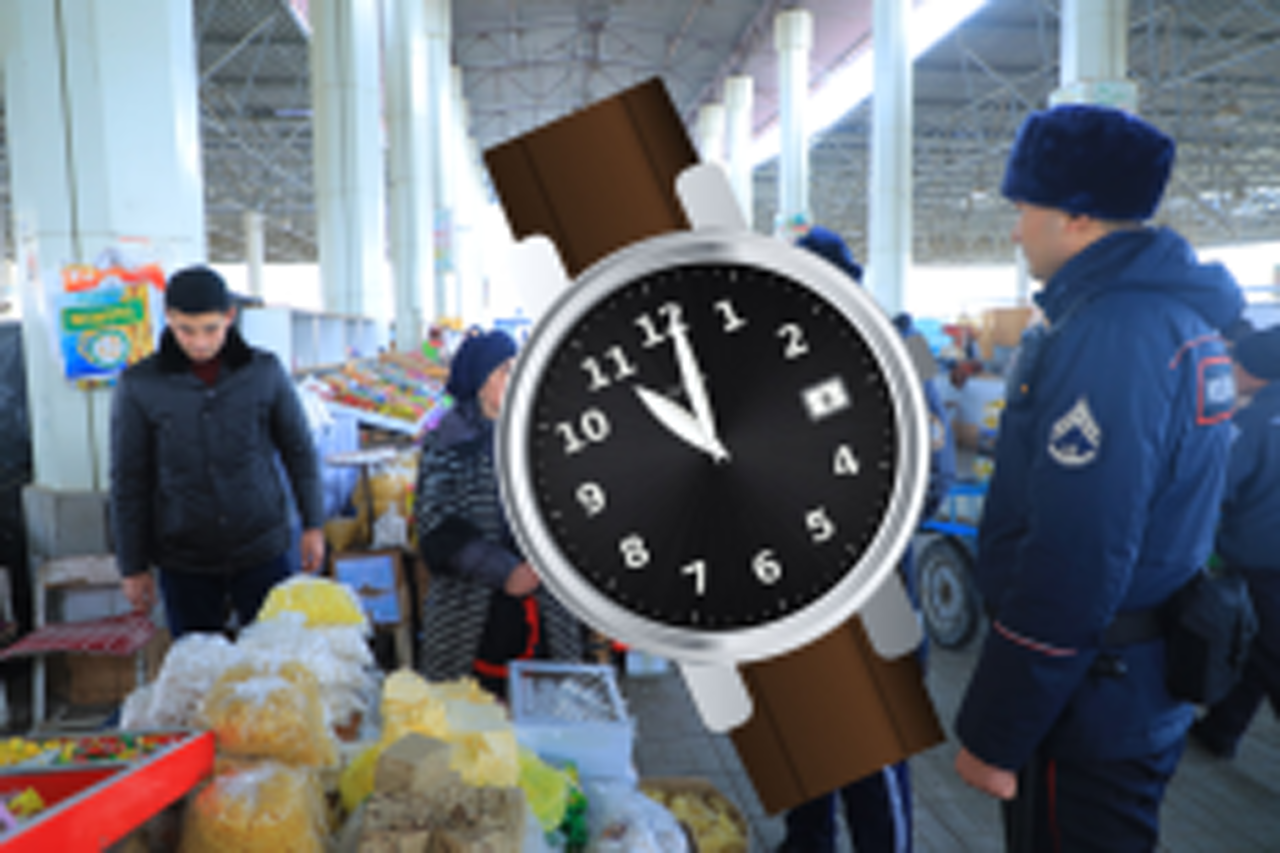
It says 11:01
